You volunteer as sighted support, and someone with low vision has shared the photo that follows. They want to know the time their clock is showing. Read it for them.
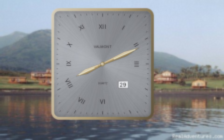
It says 8:11
